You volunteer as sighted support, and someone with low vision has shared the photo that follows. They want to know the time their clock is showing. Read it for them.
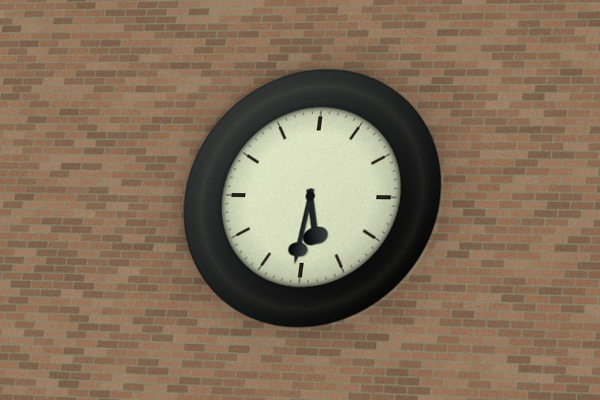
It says 5:31
